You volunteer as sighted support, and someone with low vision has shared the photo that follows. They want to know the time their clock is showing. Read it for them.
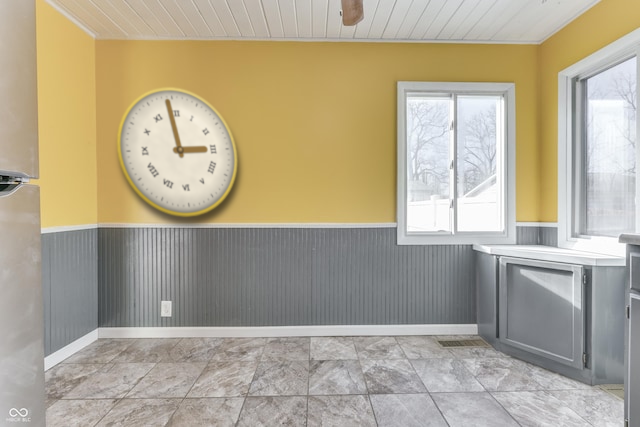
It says 2:59
